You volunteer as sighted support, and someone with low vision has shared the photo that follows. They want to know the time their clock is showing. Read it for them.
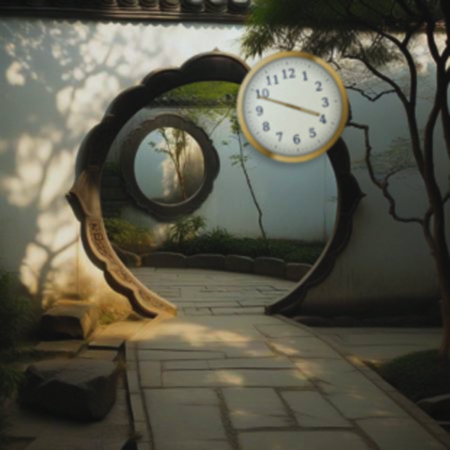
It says 3:49
